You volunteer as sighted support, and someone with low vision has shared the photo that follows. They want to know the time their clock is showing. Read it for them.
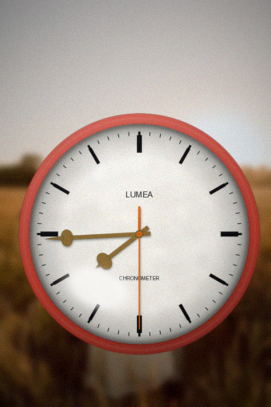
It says 7:44:30
